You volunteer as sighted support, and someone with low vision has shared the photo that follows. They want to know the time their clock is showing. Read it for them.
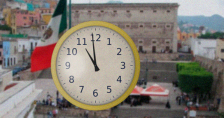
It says 10:59
